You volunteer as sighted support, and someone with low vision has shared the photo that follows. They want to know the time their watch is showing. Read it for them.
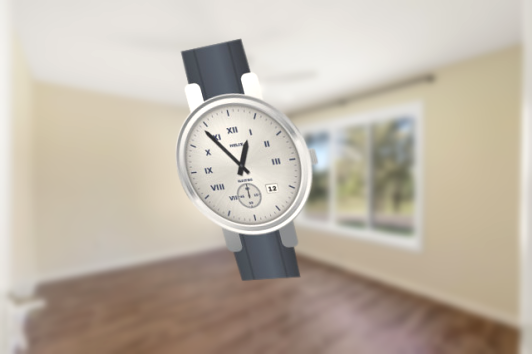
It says 12:54
